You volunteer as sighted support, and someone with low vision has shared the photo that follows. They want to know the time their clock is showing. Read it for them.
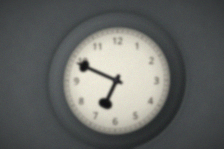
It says 6:49
